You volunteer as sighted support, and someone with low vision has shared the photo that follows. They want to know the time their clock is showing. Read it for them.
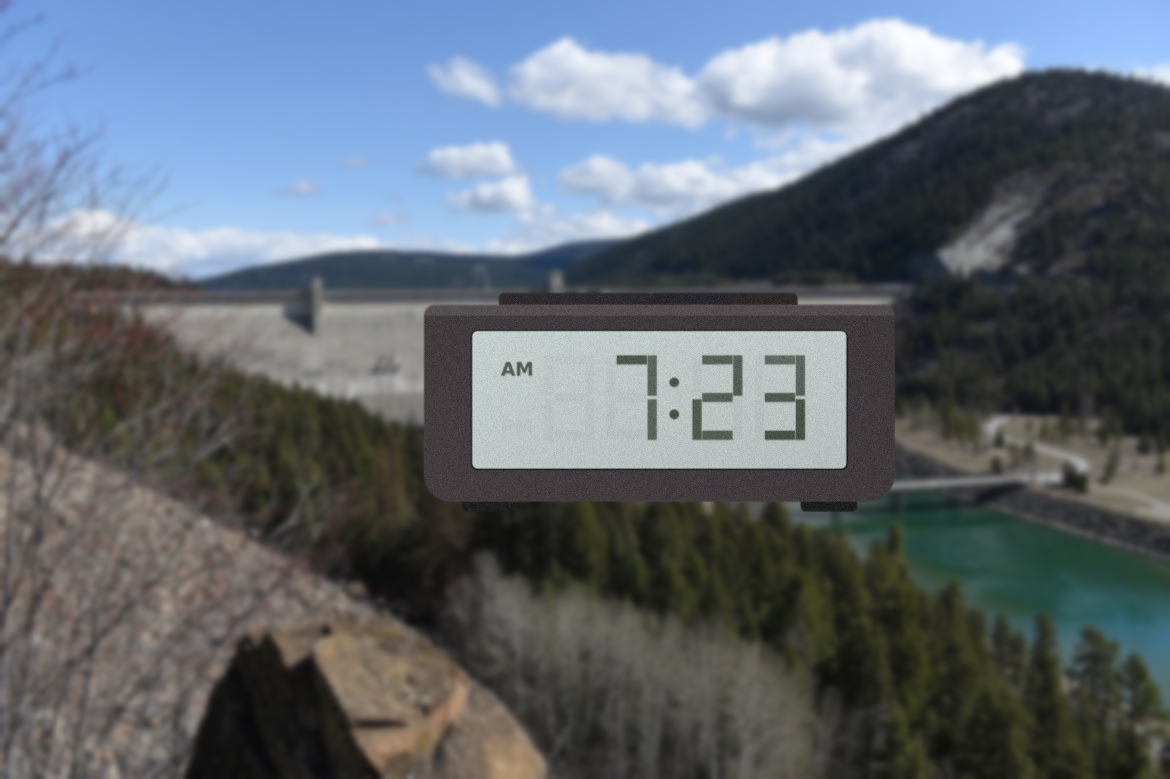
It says 7:23
